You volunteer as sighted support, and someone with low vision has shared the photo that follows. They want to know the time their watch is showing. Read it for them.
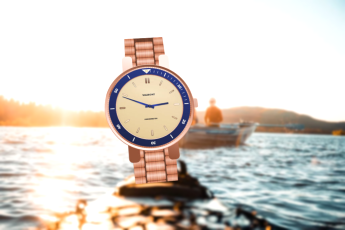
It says 2:49
